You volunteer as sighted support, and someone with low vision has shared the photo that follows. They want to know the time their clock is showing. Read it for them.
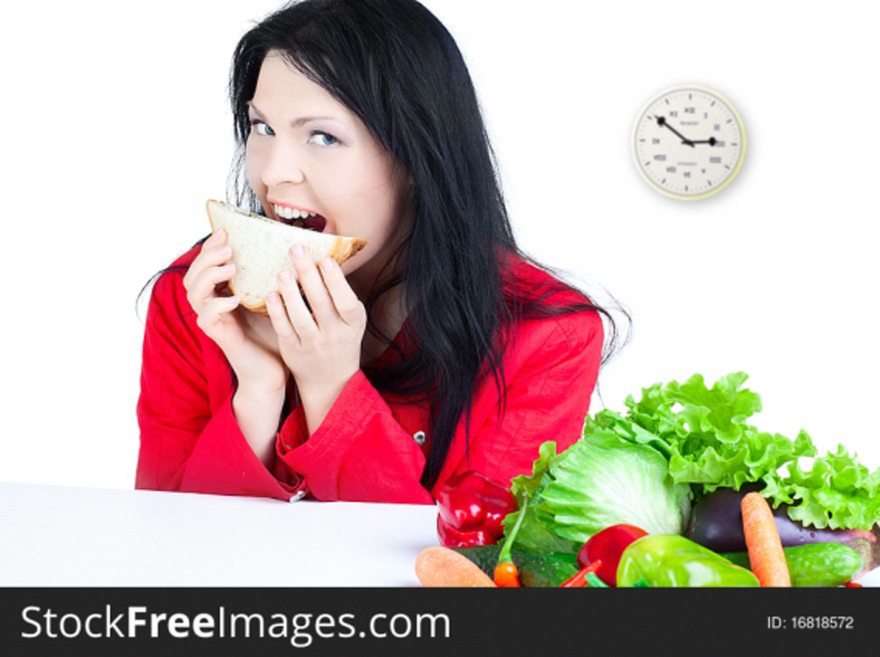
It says 2:51
